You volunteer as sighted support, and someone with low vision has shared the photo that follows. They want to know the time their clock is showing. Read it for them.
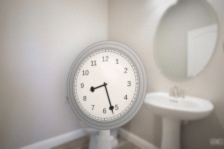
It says 8:27
